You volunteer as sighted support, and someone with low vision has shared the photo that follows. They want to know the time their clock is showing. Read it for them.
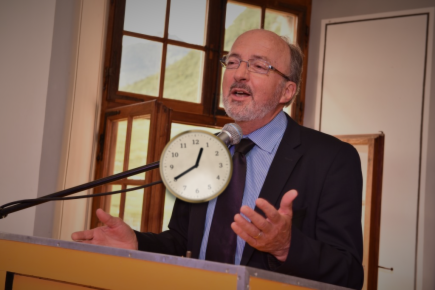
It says 12:40
